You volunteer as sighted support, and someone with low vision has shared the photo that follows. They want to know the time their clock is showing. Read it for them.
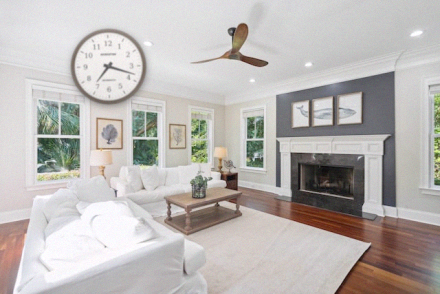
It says 7:18
